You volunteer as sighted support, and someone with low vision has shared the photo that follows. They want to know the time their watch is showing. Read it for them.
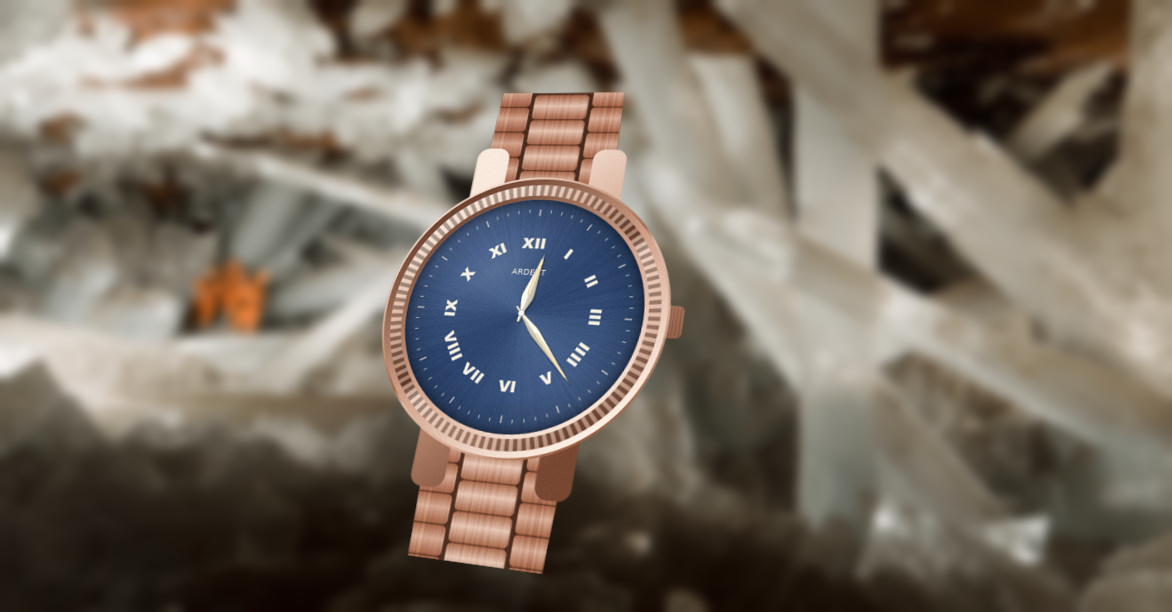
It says 12:23
